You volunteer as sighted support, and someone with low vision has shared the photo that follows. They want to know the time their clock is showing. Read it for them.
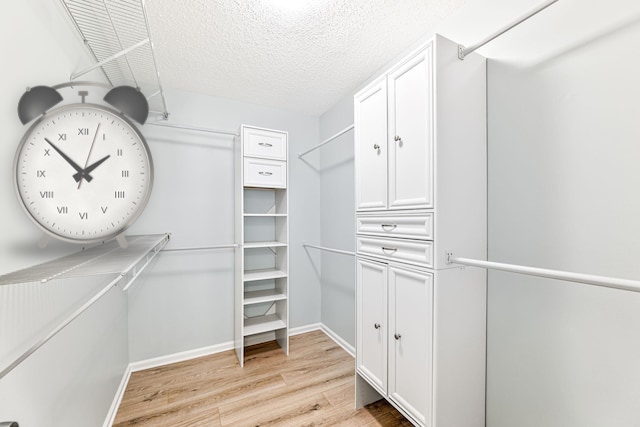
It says 1:52:03
